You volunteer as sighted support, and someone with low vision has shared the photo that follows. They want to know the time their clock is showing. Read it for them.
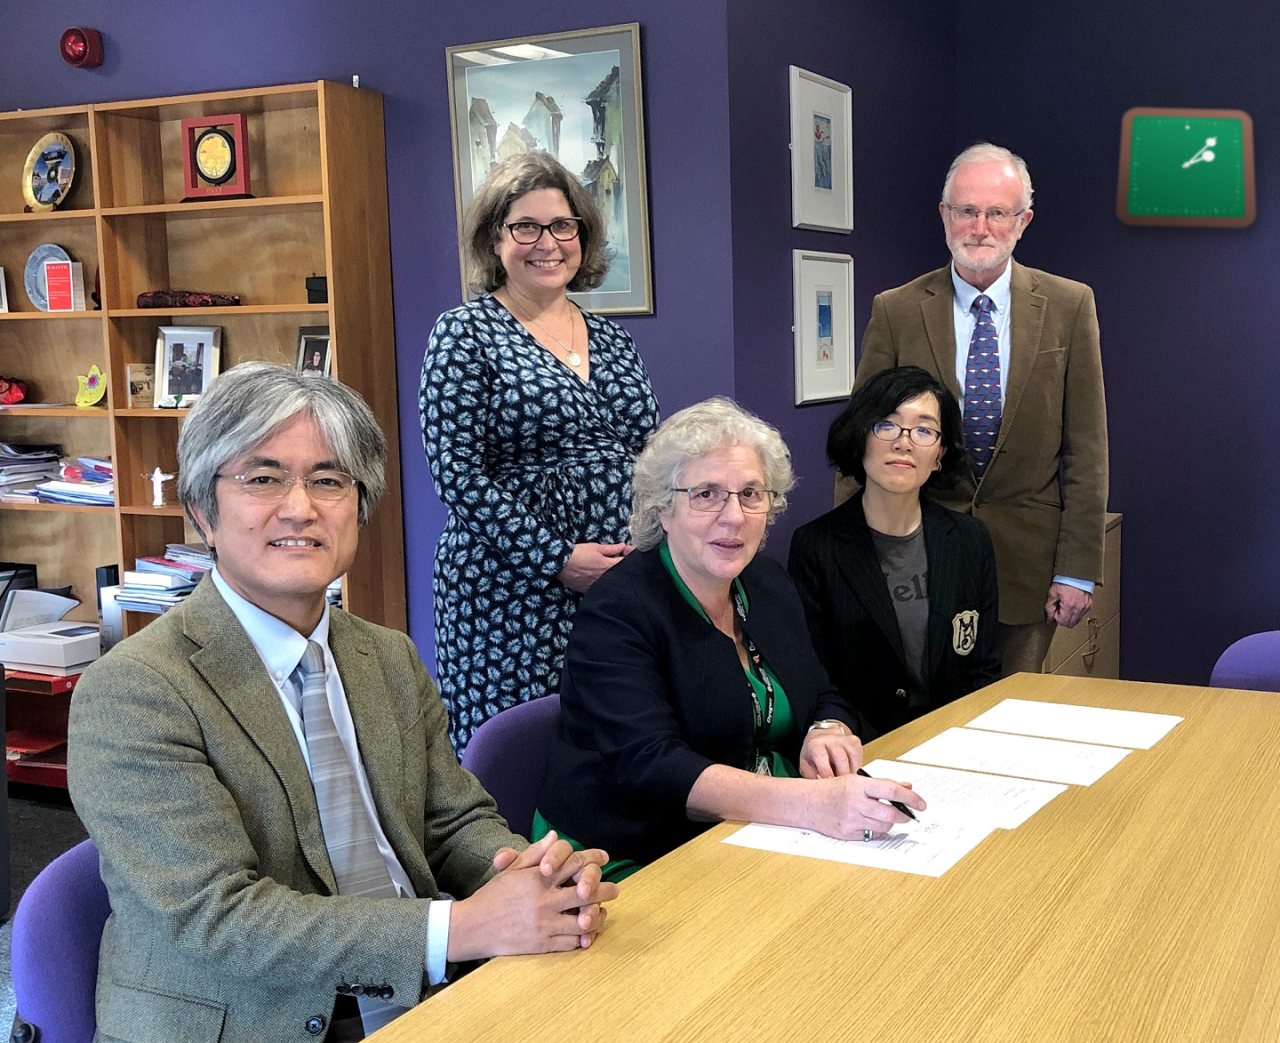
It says 2:07
